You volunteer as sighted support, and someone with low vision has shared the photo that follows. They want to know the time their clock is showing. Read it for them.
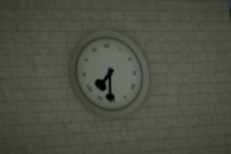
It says 7:31
